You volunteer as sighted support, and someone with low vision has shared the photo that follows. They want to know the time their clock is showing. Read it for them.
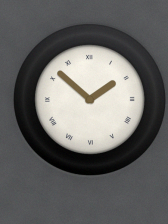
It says 1:52
